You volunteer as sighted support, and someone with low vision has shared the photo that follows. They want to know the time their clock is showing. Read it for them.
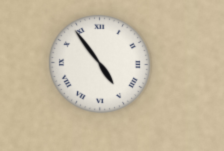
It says 4:54
